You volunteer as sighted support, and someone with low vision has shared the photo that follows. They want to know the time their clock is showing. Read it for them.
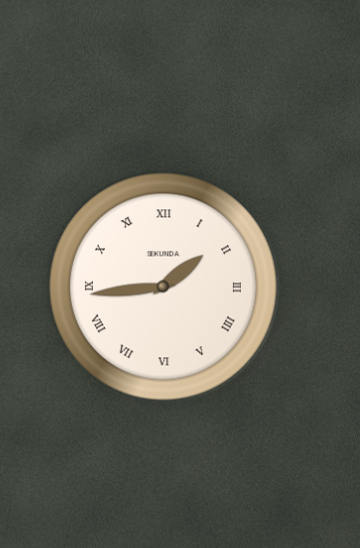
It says 1:44
